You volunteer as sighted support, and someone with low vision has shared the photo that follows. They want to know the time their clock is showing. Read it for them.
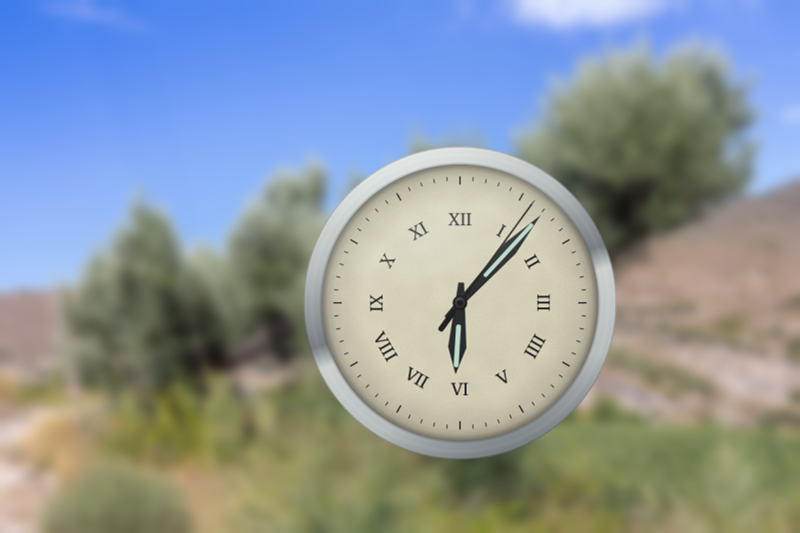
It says 6:07:06
